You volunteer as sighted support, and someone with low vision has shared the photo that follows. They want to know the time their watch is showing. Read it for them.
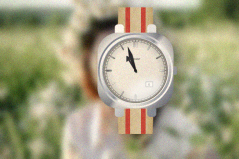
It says 10:57
